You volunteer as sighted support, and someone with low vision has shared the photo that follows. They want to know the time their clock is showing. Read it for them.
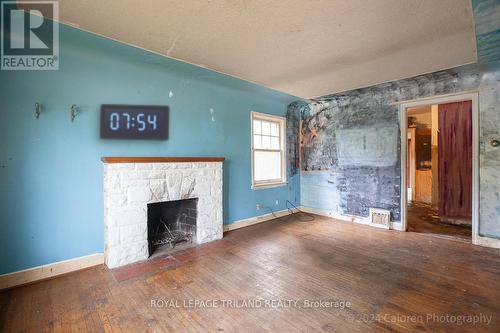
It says 7:54
